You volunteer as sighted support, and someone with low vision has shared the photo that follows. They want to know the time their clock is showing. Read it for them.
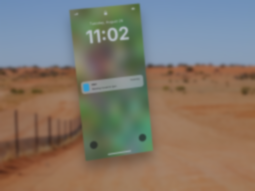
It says 11:02
